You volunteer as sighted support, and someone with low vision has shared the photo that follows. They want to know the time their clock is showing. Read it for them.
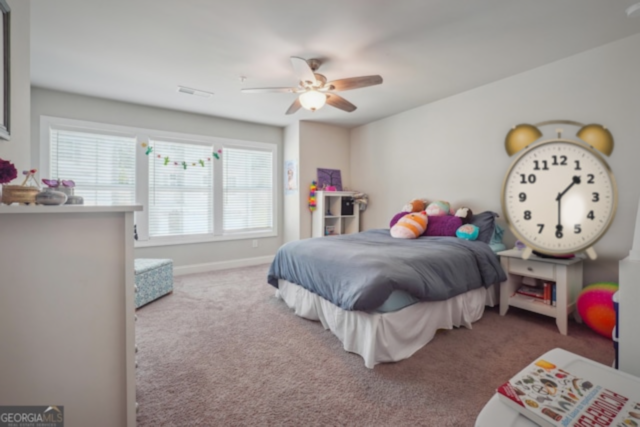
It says 1:30
